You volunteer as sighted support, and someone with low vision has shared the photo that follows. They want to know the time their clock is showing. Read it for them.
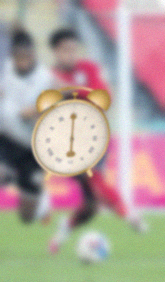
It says 6:00
